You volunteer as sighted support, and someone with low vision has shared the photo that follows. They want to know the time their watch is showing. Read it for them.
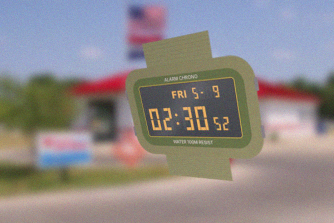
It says 2:30:52
